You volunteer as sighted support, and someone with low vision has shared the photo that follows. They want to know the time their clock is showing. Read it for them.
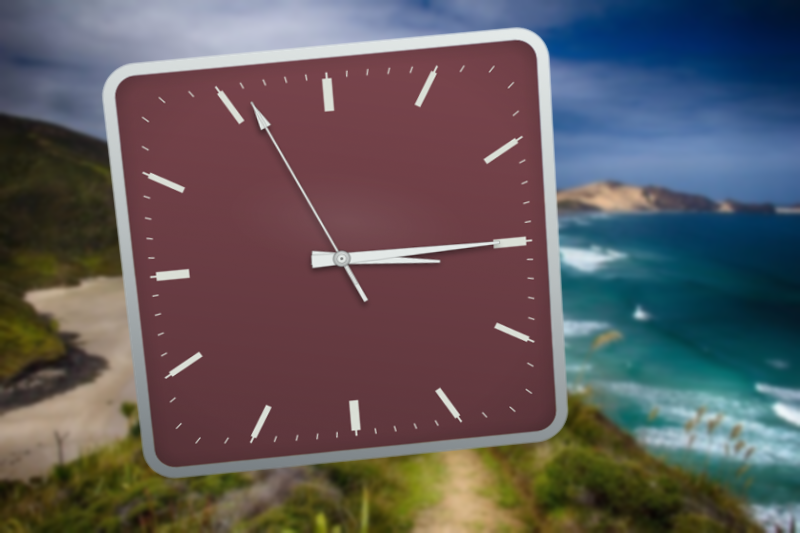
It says 3:14:56
